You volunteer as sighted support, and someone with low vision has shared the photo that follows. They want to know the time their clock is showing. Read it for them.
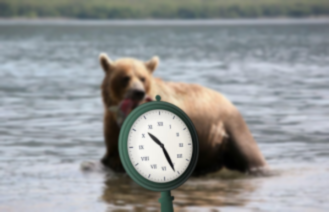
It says 10:26
